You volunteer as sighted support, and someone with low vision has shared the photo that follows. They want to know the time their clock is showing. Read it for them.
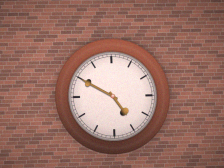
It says 4:50
